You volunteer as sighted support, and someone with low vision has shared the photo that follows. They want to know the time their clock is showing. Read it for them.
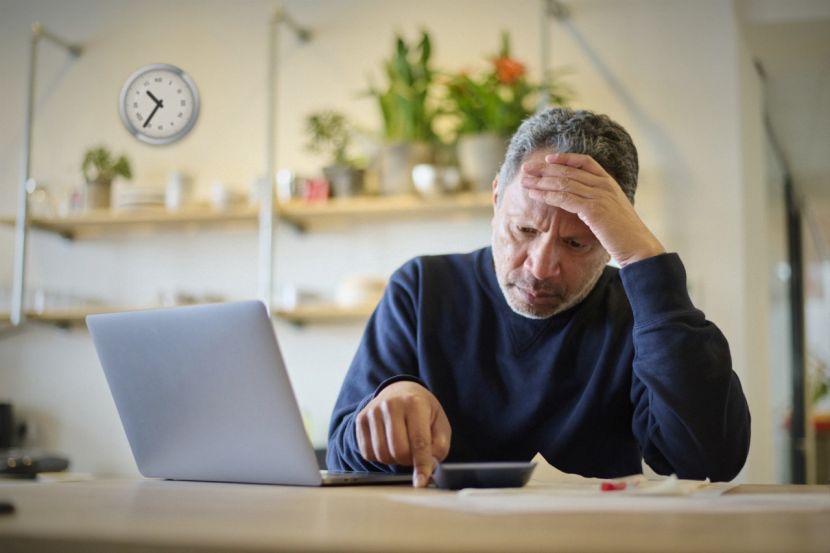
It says 10:36
